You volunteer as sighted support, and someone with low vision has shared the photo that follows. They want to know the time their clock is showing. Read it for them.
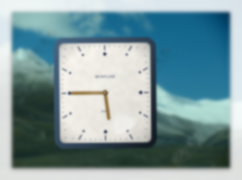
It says 5:45
